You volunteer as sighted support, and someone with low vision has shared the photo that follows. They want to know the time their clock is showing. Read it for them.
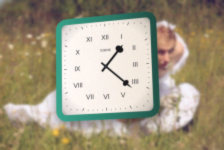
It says 1:22
